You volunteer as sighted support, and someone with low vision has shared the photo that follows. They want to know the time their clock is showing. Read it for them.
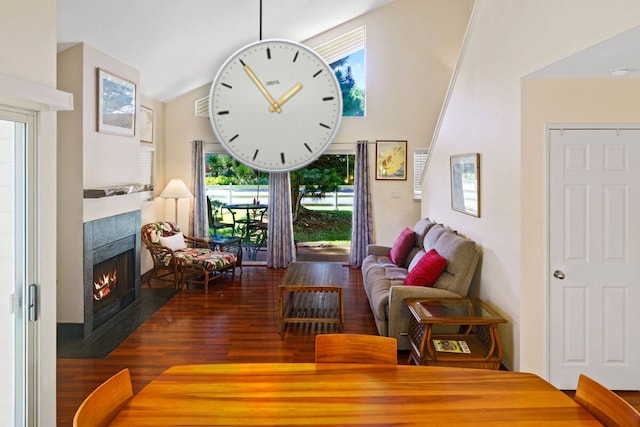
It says 1:55
